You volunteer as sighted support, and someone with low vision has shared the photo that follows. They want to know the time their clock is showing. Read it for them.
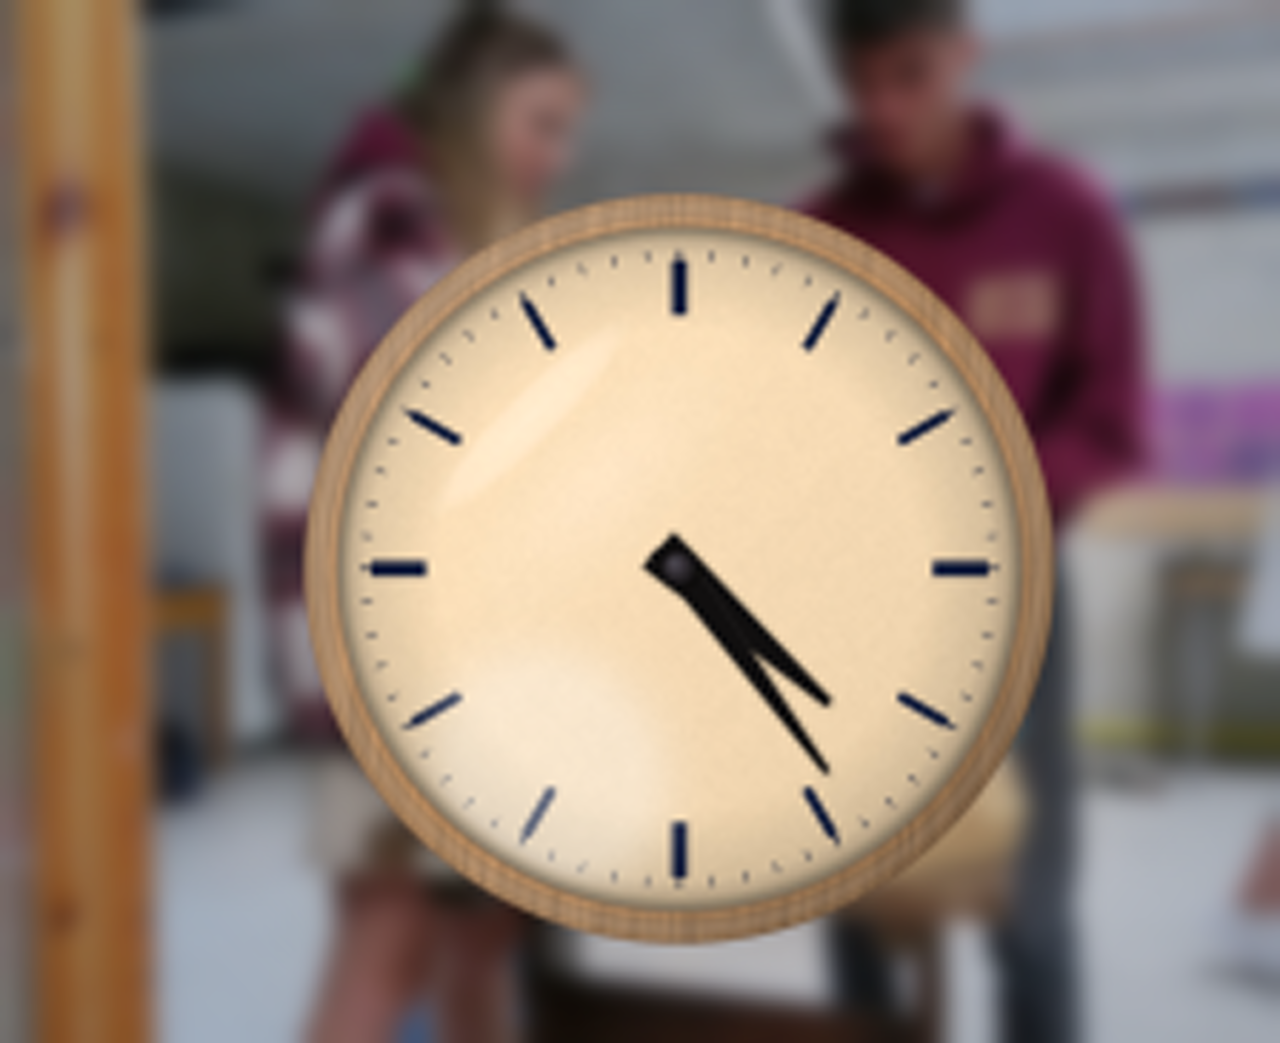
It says 4:24
